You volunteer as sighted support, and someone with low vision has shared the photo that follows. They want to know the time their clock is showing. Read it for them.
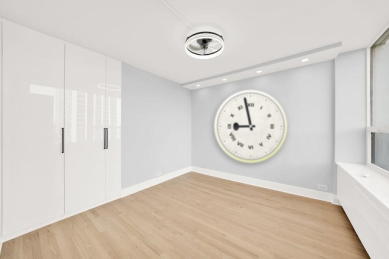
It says 8:58
